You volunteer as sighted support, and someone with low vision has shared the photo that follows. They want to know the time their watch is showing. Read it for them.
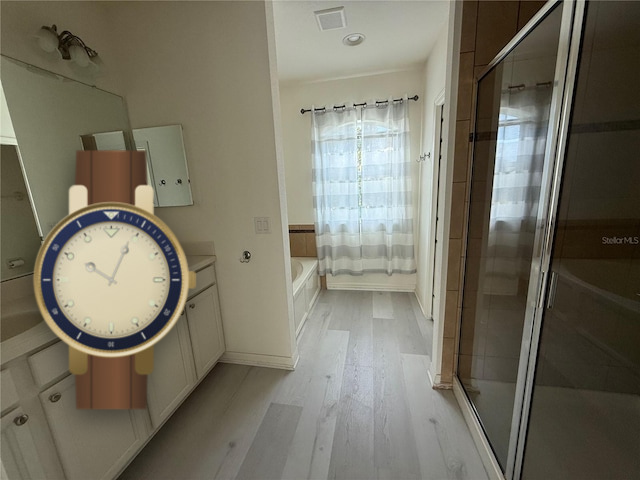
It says 10:04
